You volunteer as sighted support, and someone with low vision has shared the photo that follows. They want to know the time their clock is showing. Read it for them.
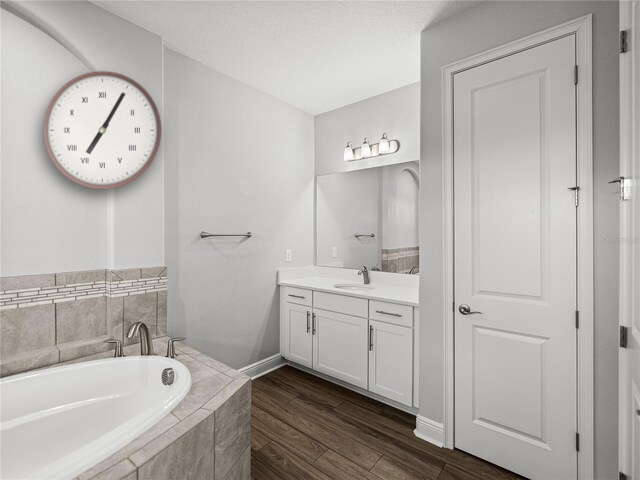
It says 7:05
